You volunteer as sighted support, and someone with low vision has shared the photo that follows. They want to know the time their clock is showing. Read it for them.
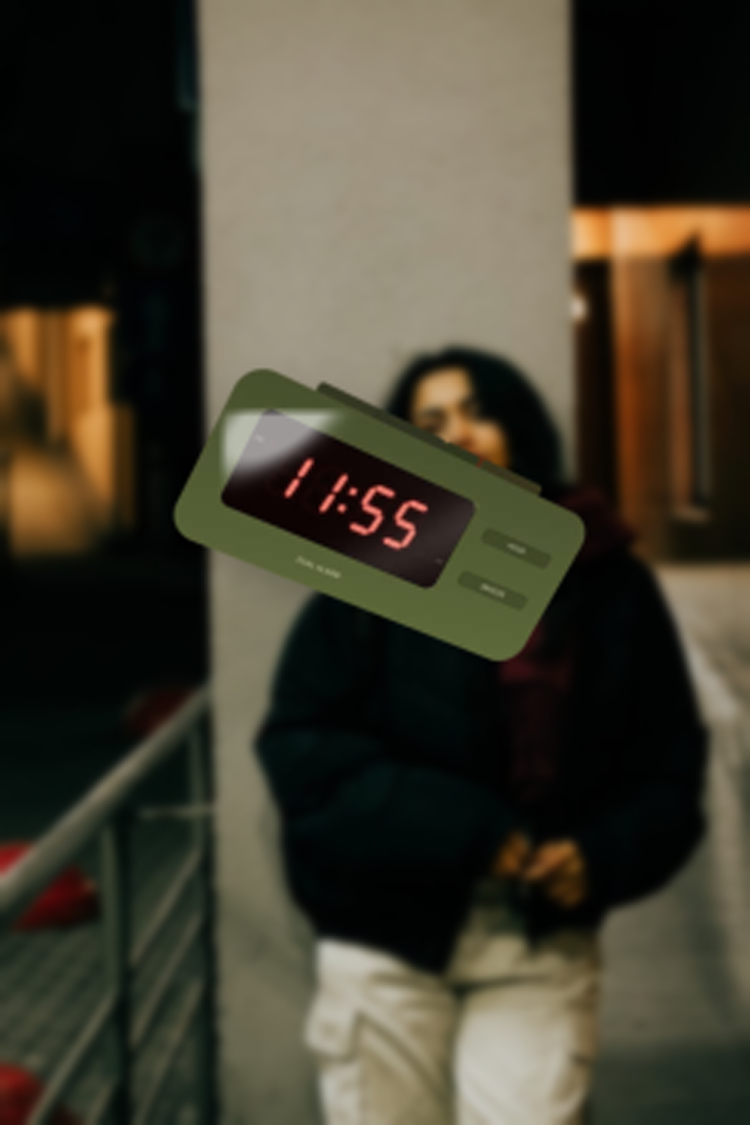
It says 11:55
